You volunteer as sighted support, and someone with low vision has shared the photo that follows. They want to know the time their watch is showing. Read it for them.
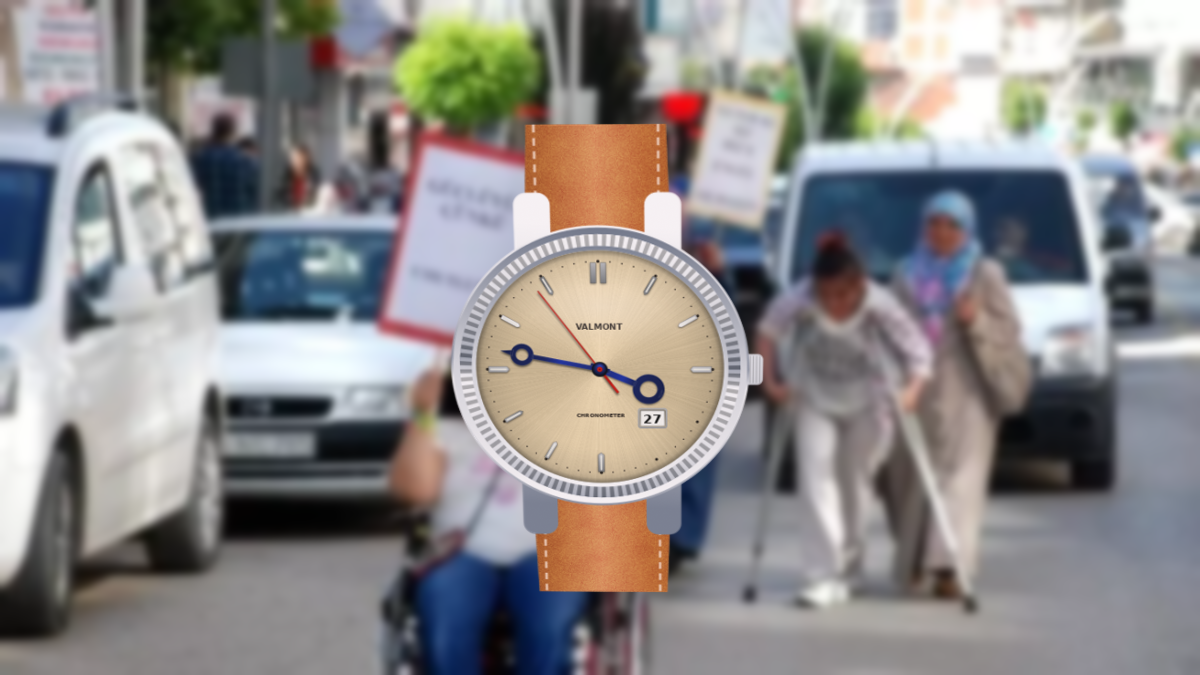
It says 3:46:54
